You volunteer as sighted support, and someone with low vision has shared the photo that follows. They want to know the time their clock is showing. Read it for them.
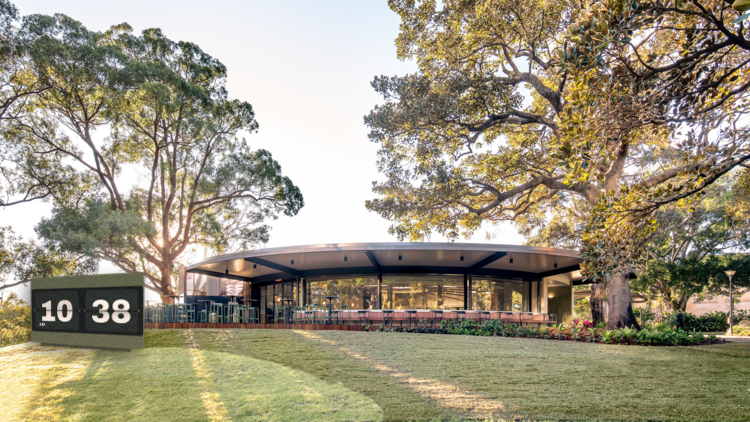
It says 10:38
